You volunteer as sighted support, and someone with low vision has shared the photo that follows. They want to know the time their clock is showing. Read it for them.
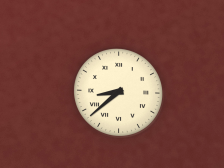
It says 8:38
